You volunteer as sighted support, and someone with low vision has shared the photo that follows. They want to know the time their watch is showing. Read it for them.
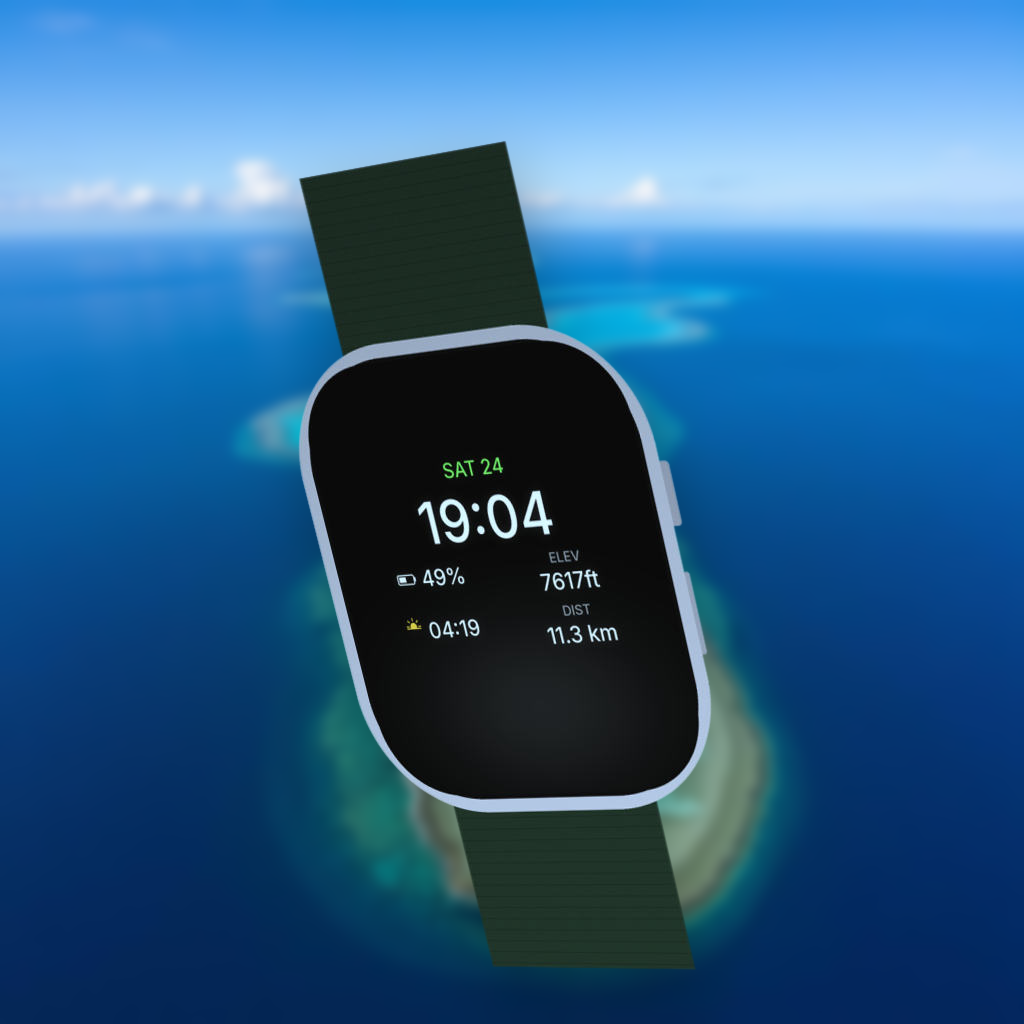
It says 19:04
